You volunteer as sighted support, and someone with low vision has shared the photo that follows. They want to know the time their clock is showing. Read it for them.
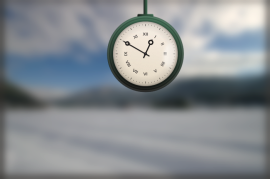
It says 12:50
